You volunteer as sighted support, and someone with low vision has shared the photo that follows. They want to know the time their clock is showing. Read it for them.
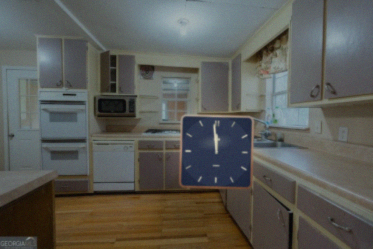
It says 11:59
